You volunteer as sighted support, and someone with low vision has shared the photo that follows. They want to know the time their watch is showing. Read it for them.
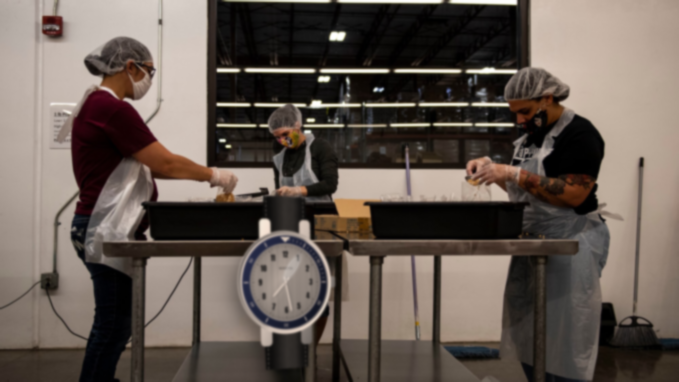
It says 7:28
